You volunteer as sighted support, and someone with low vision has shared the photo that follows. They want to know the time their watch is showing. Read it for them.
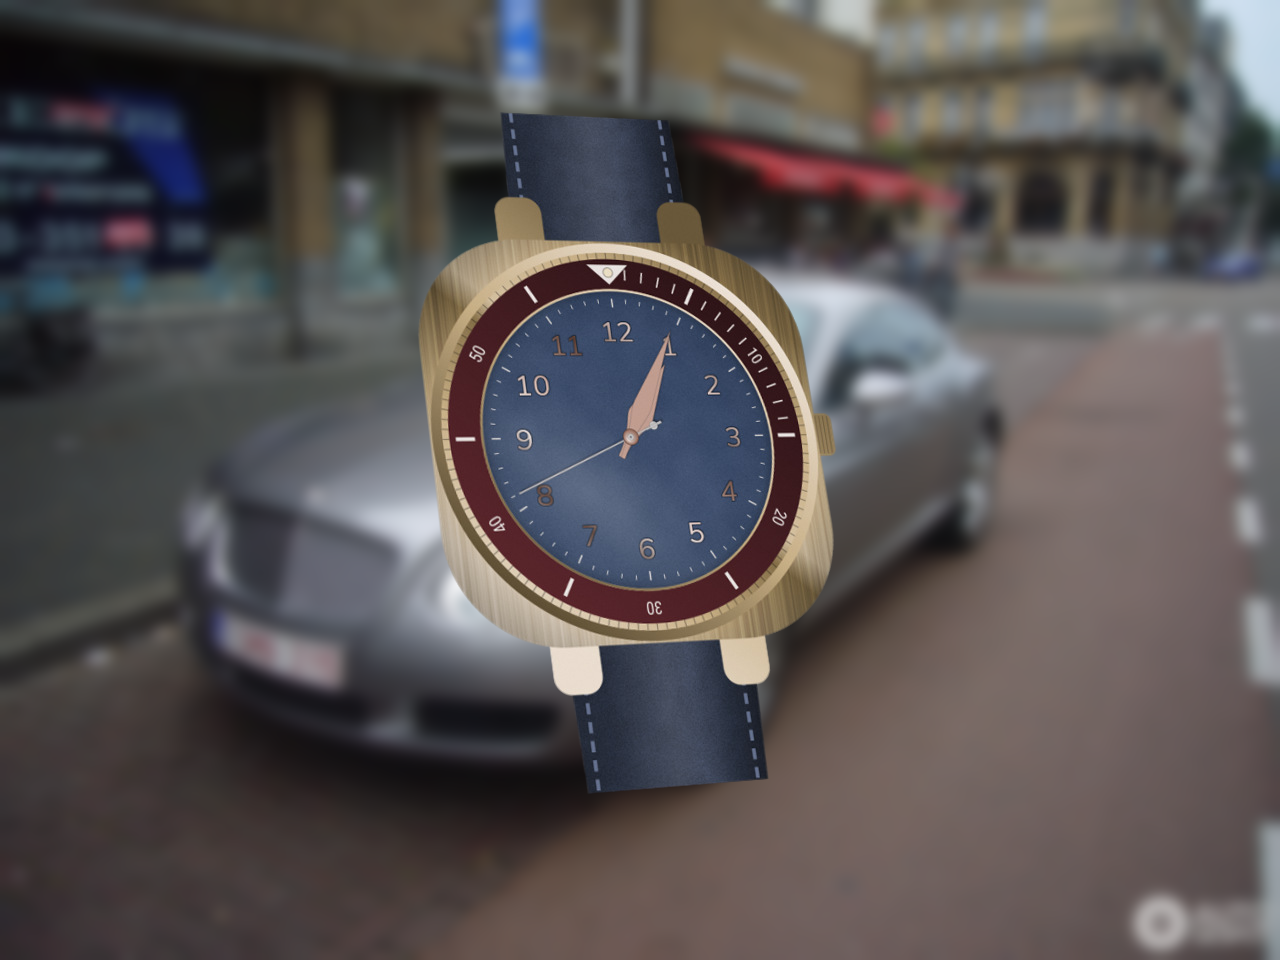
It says 1:04:41
